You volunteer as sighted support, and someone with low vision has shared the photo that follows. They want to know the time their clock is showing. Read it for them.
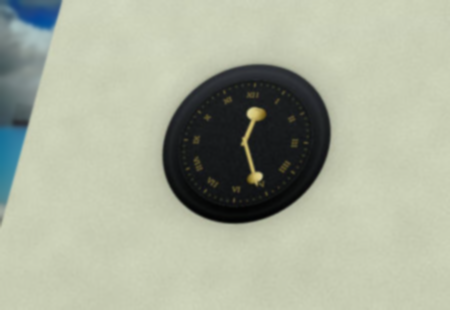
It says 12:26
